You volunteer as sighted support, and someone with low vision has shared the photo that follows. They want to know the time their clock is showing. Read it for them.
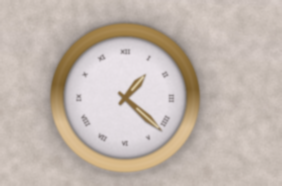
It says 1:22
